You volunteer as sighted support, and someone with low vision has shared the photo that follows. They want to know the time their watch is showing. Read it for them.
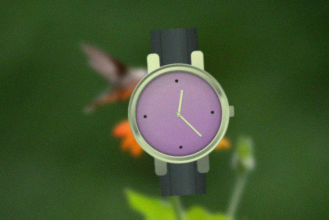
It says 12:23
